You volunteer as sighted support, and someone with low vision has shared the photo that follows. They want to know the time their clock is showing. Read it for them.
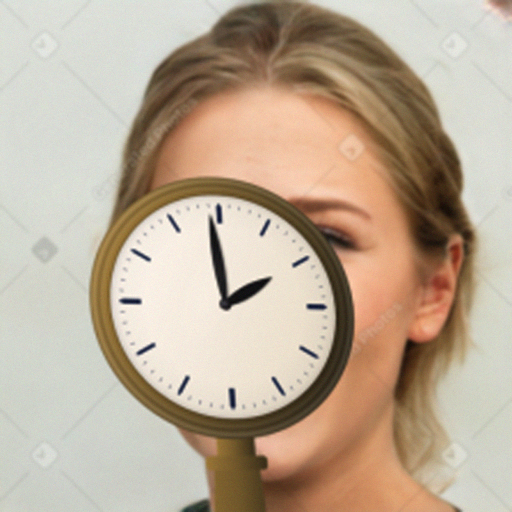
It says 1:59
